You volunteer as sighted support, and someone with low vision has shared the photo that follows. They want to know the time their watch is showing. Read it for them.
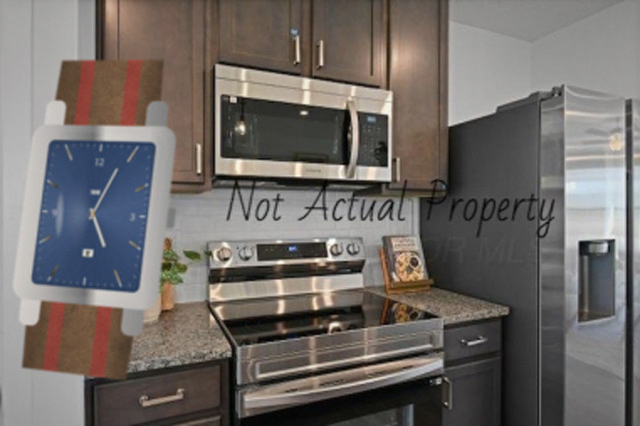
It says 5:04
